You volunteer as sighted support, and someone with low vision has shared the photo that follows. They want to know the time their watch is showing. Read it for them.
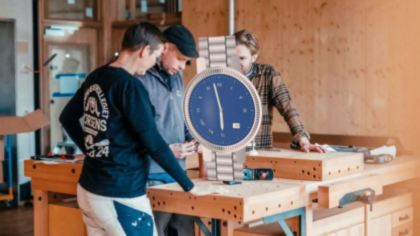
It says 5:58
